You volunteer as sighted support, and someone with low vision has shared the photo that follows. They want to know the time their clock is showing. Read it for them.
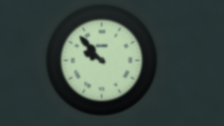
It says 9:53
